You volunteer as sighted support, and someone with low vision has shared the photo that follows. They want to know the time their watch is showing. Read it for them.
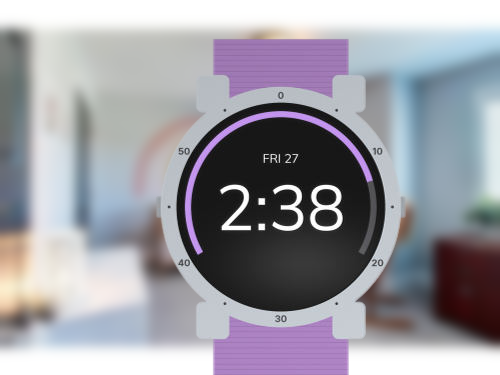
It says 2:38
